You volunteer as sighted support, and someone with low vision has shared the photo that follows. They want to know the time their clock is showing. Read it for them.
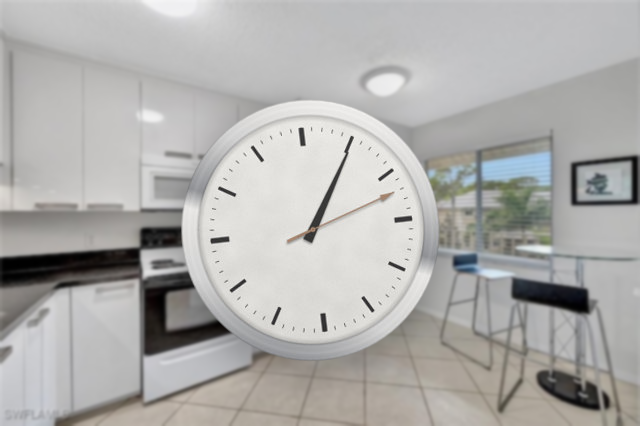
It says 1:05:12
